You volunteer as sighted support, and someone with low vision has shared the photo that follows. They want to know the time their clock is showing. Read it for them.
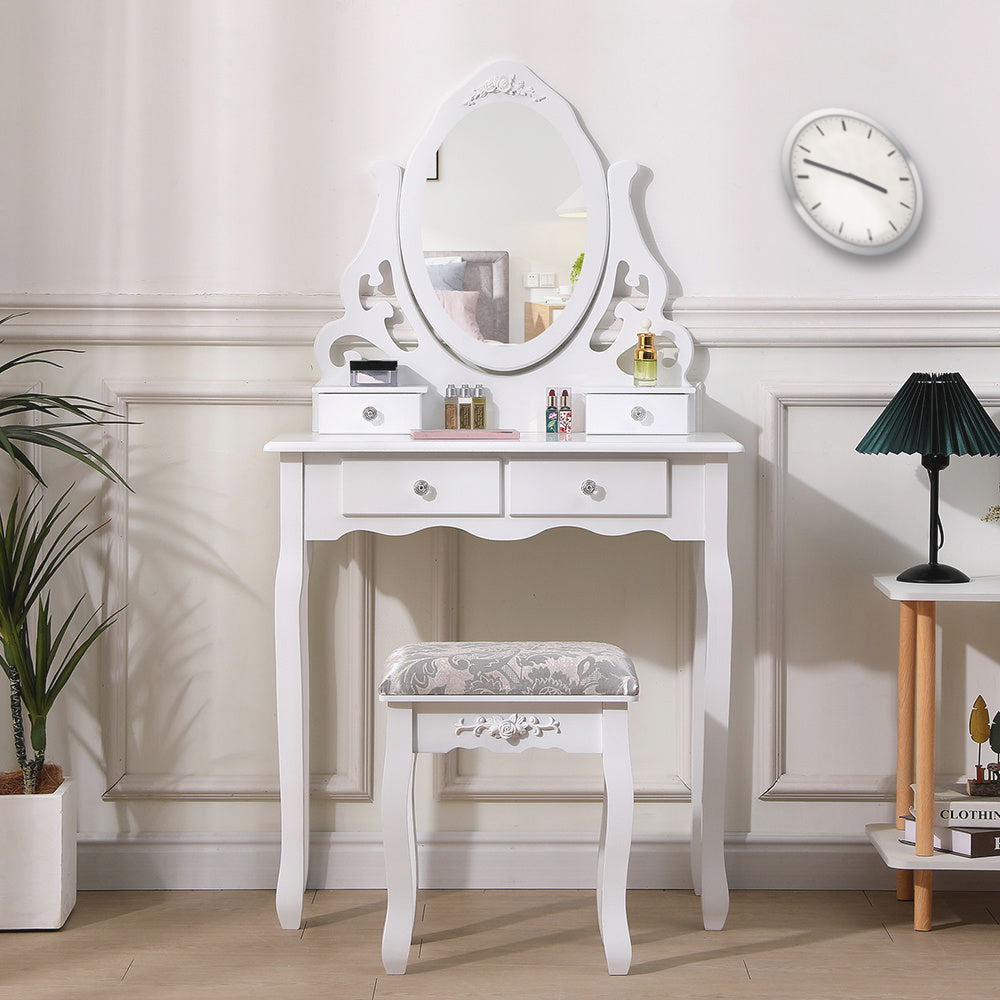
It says 3:48
